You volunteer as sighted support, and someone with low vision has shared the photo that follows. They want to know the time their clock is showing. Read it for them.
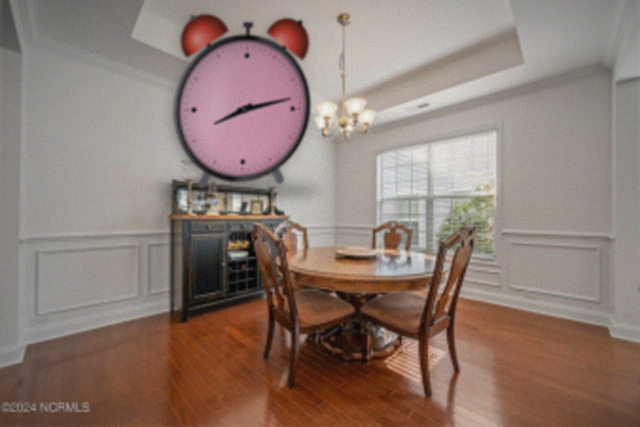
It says 8:13
